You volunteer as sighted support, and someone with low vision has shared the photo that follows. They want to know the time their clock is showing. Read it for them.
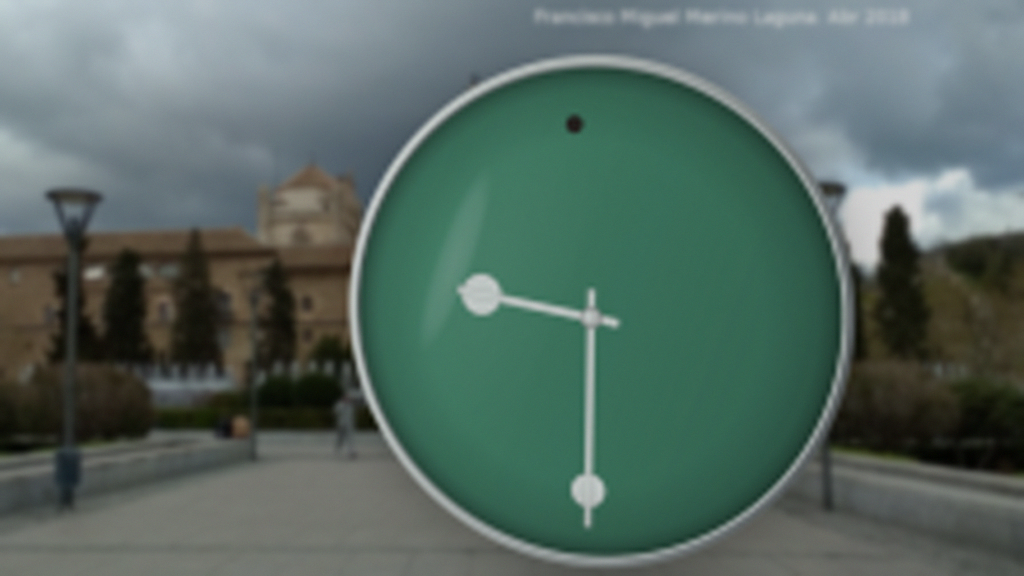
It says 9:31
